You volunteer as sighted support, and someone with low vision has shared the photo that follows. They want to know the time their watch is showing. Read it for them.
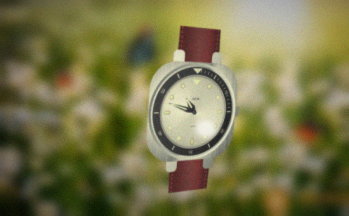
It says 10:48
